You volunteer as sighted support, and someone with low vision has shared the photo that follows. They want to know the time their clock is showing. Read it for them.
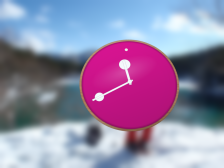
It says 11:41
